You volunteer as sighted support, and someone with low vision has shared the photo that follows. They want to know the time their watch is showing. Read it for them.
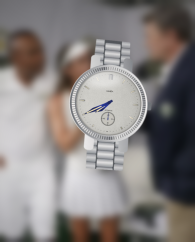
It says 7:40
